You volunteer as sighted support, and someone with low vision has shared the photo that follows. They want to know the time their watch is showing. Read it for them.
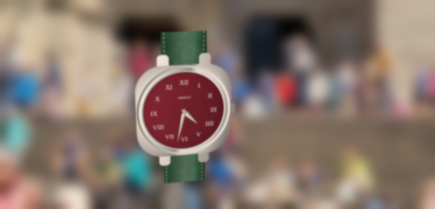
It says 4:32
